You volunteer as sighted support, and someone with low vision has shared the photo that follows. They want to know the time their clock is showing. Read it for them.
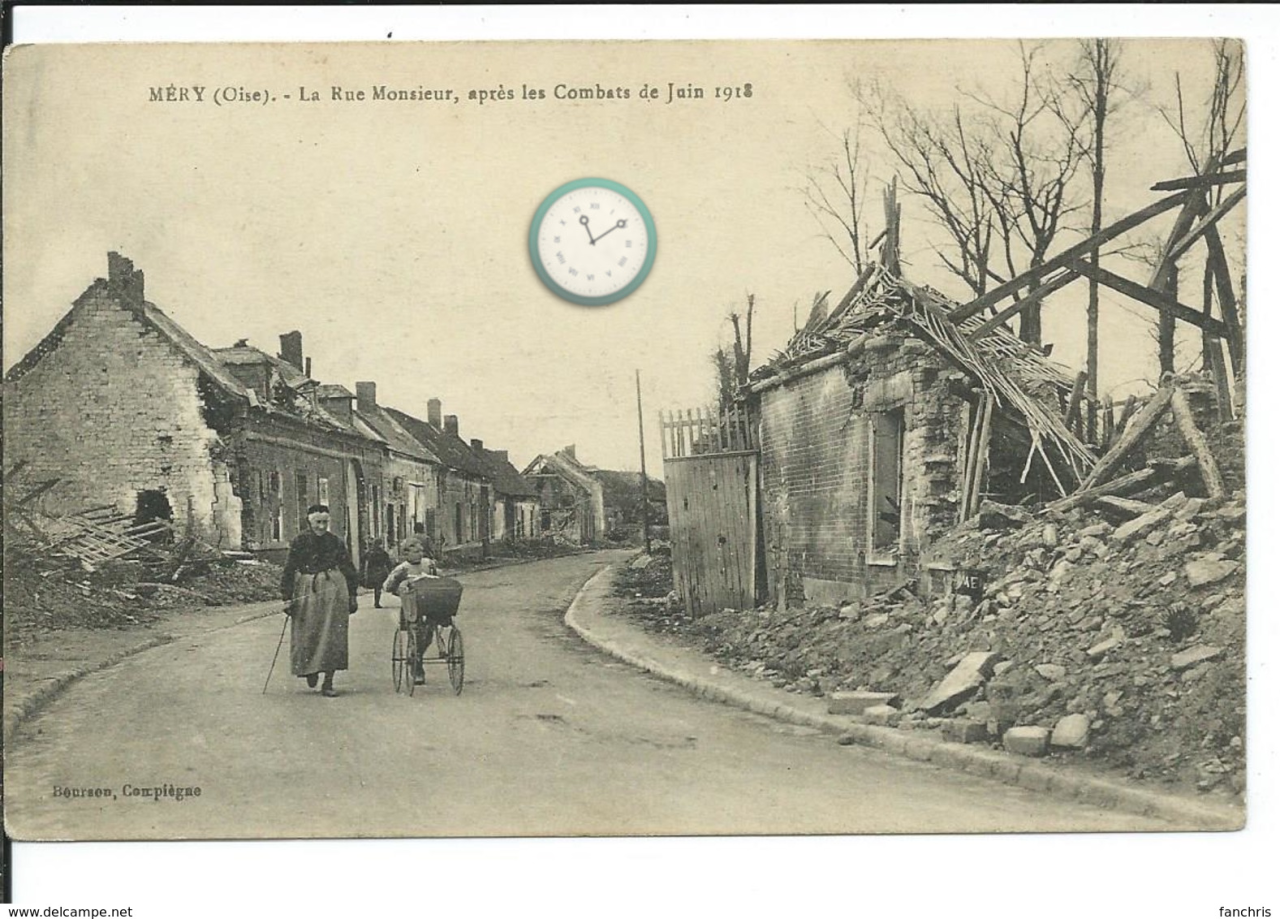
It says 11:09
